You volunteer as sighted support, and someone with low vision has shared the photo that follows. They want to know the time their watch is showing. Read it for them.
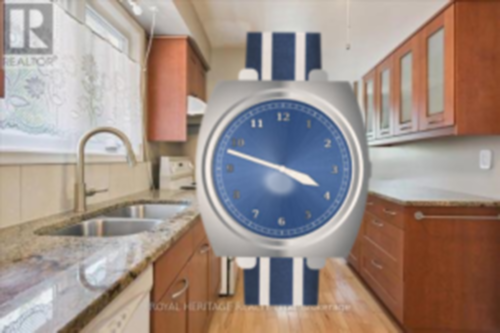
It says 3:48
